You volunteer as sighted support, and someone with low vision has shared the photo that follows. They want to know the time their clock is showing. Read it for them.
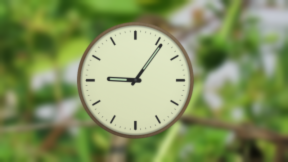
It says 9:06
